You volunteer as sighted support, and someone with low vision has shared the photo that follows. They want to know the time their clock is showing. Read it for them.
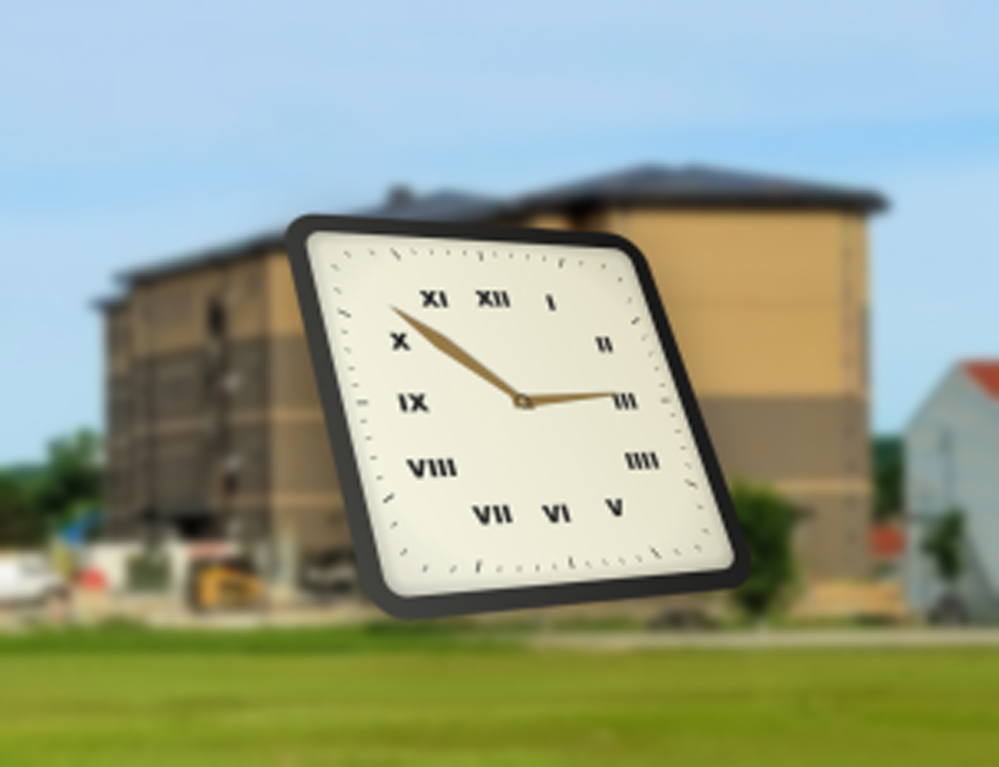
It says 2:52
